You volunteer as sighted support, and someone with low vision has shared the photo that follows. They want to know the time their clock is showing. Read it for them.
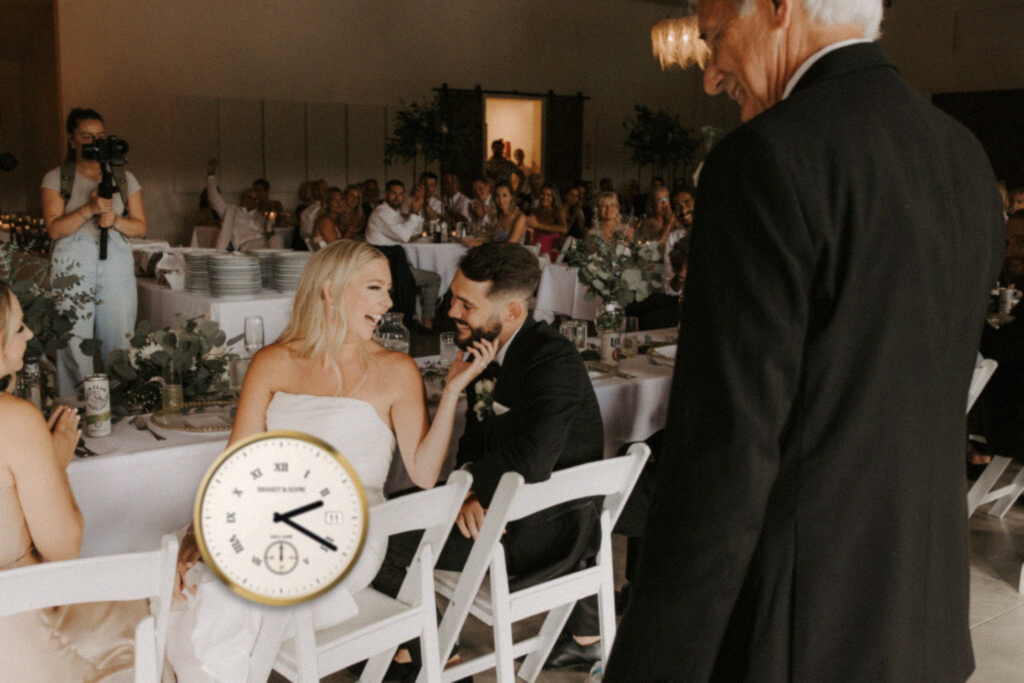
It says 2:20
